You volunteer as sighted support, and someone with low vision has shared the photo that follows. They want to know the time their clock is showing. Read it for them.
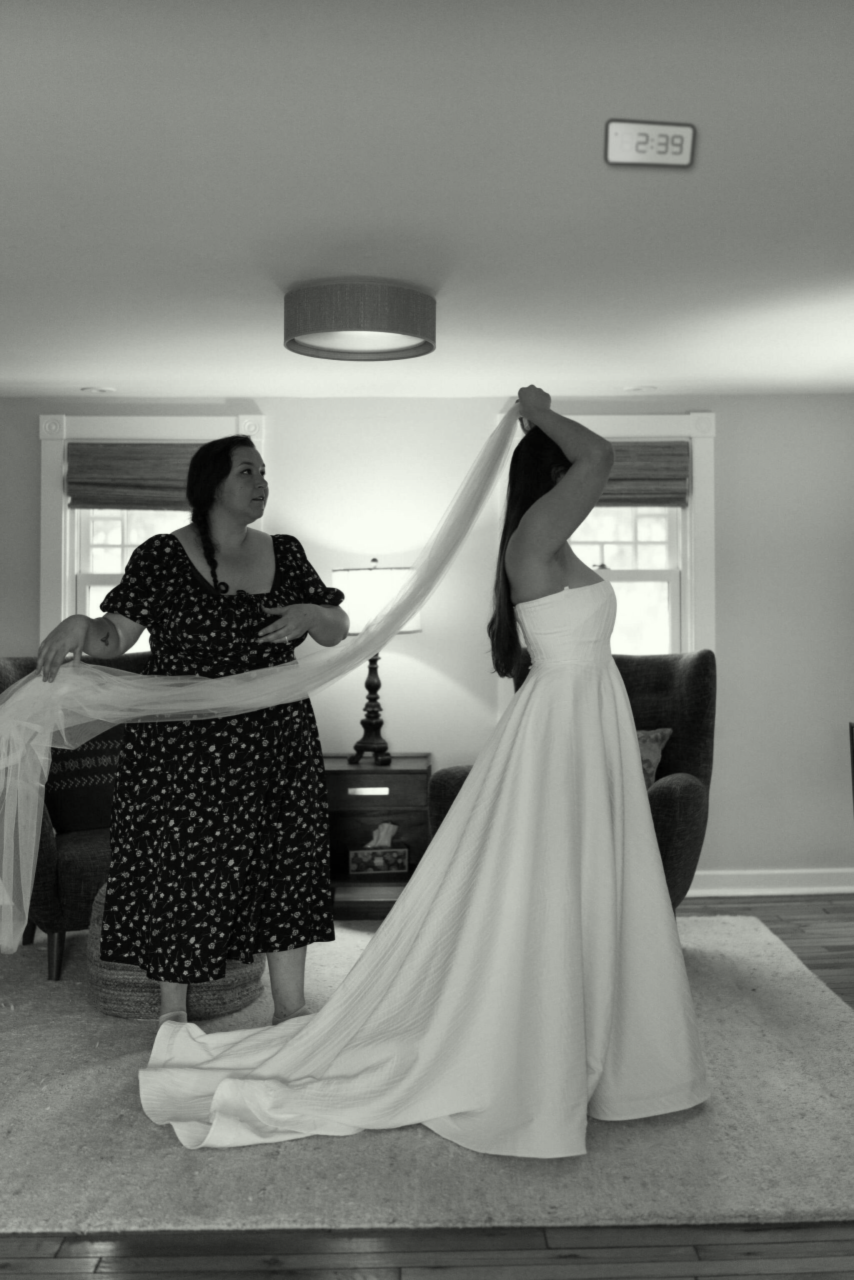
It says 2:39
